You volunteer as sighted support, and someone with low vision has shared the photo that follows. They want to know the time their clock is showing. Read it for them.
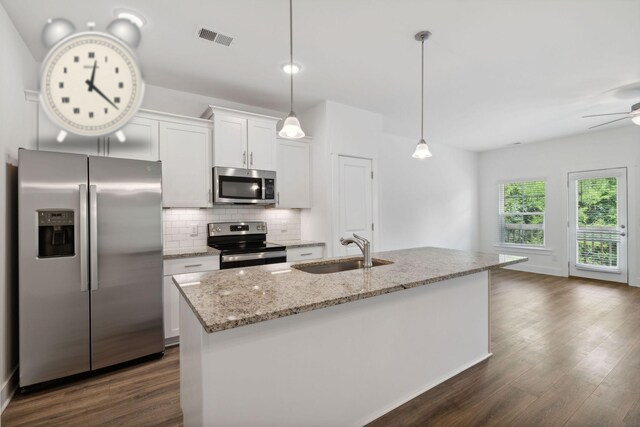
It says 12:22
